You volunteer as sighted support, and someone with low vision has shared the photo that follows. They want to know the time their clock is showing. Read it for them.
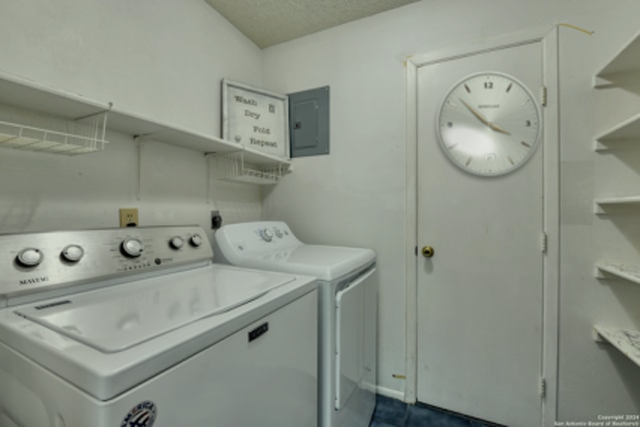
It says 3:52
